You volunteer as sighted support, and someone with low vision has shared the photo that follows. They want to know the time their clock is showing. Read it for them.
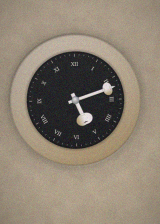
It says 5:12
